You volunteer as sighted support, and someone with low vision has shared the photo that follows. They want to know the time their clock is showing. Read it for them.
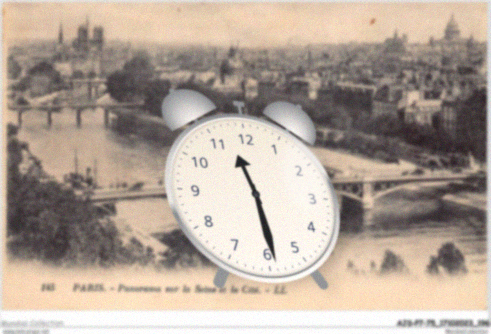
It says 11:29
